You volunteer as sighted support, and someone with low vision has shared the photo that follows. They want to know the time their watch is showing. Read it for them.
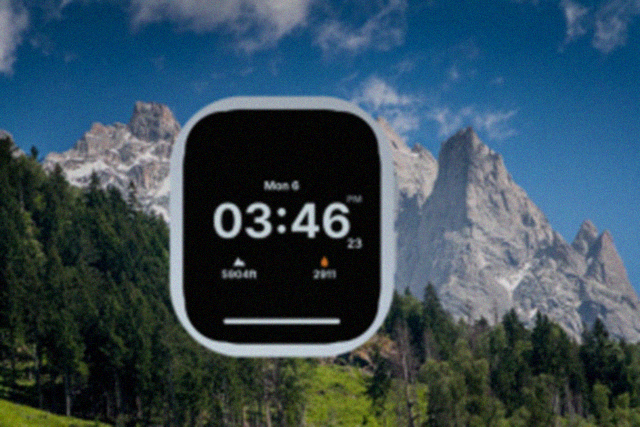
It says 3:46
